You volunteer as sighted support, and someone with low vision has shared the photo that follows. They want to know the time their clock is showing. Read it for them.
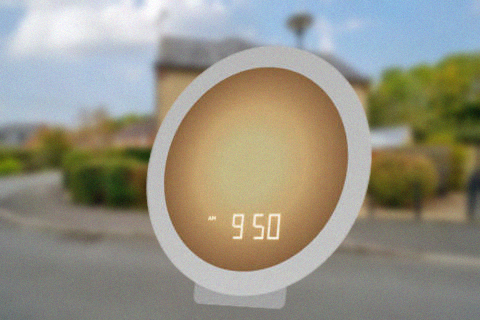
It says 9:50
